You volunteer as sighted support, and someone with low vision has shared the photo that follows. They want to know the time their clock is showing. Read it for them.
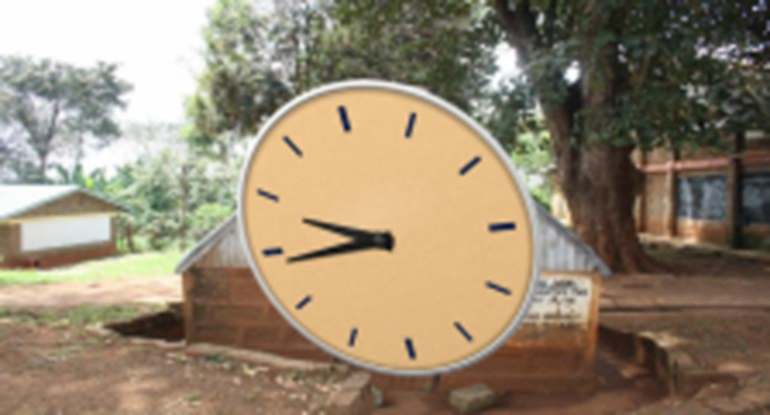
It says 9:44
